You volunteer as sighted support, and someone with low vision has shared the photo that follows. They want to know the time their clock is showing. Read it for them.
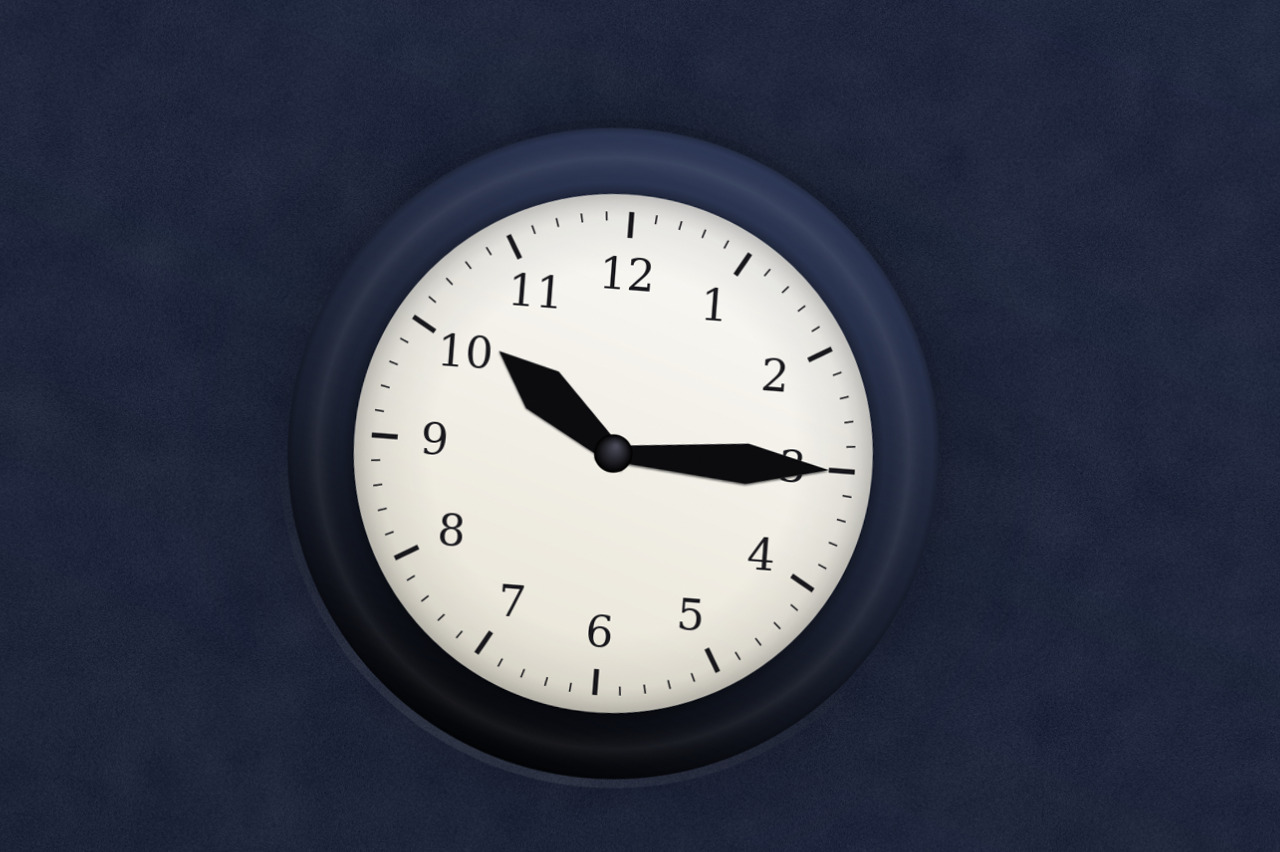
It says 10:15
